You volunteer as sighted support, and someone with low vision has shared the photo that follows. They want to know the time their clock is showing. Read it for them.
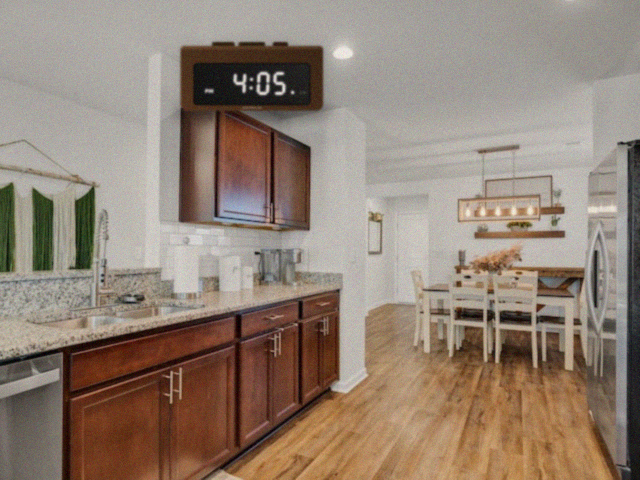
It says 4:05
